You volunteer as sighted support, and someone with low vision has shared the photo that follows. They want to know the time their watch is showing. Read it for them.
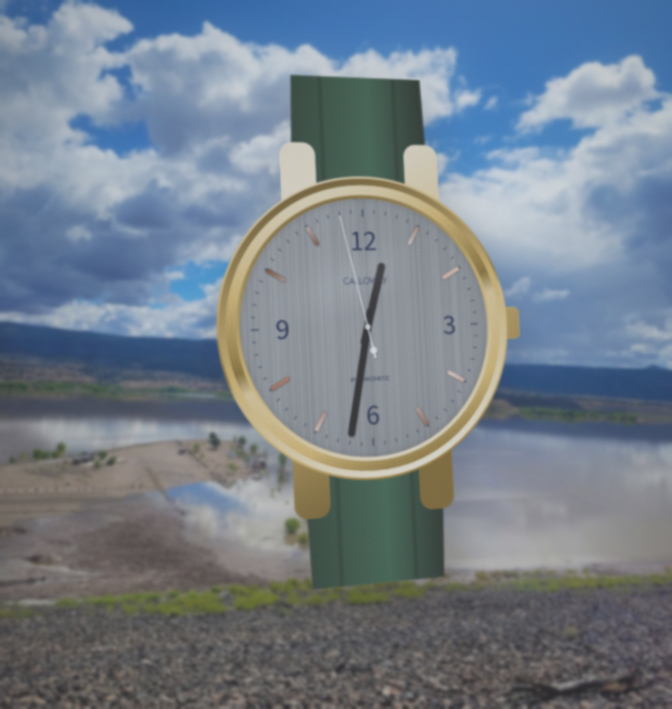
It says 12:31:58
